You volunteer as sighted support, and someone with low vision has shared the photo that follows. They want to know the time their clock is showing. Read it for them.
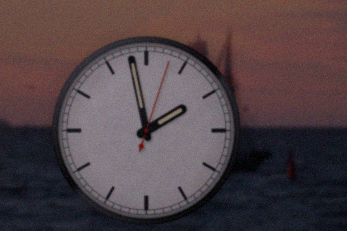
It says 1:58:03
